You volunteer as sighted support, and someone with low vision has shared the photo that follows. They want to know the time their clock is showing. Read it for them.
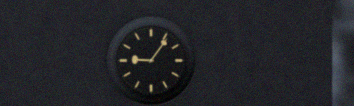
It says 9:06
